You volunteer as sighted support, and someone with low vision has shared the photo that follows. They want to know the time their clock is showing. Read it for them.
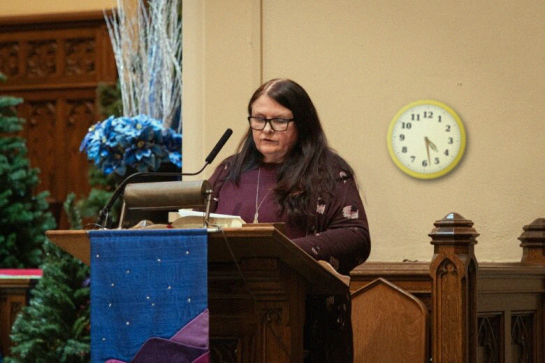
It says 4:28
